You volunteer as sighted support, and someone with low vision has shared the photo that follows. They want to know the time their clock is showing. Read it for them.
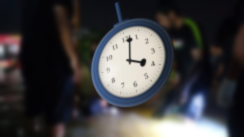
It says 4:02
